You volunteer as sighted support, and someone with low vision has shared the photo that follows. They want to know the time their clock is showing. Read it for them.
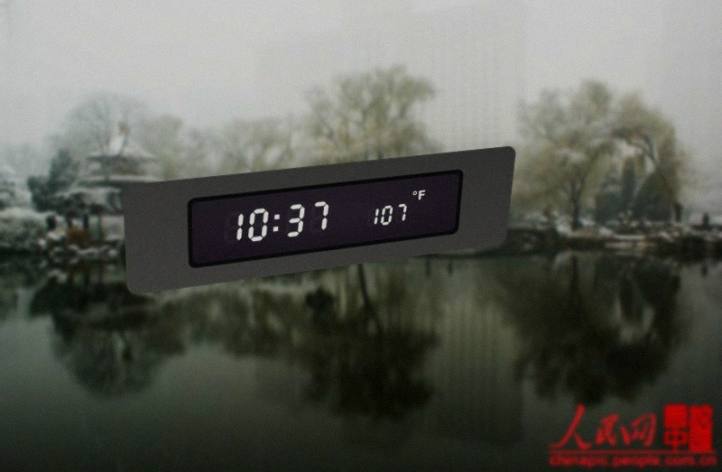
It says 10:37
